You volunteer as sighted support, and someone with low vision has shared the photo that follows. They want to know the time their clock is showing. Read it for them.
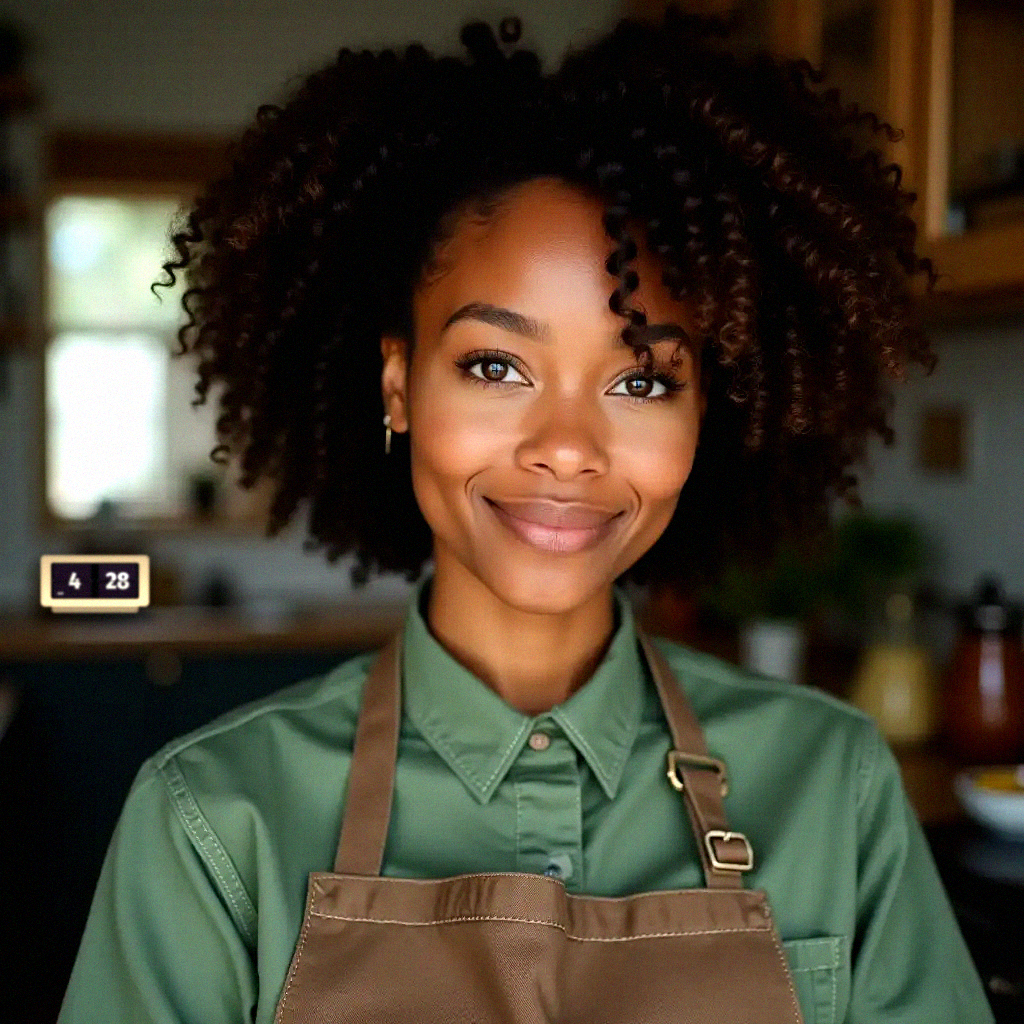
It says 4:28
